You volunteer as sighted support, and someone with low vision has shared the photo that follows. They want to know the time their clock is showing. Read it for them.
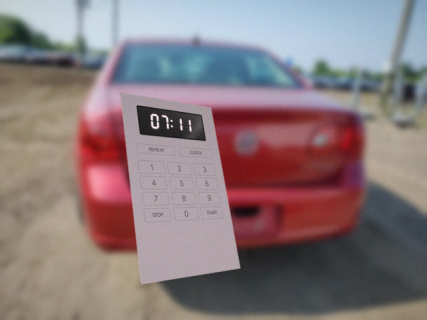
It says 7:11
